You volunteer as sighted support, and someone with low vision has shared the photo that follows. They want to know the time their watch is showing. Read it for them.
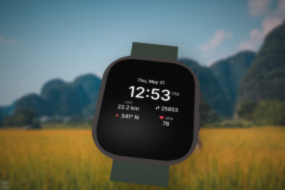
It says 12:53
